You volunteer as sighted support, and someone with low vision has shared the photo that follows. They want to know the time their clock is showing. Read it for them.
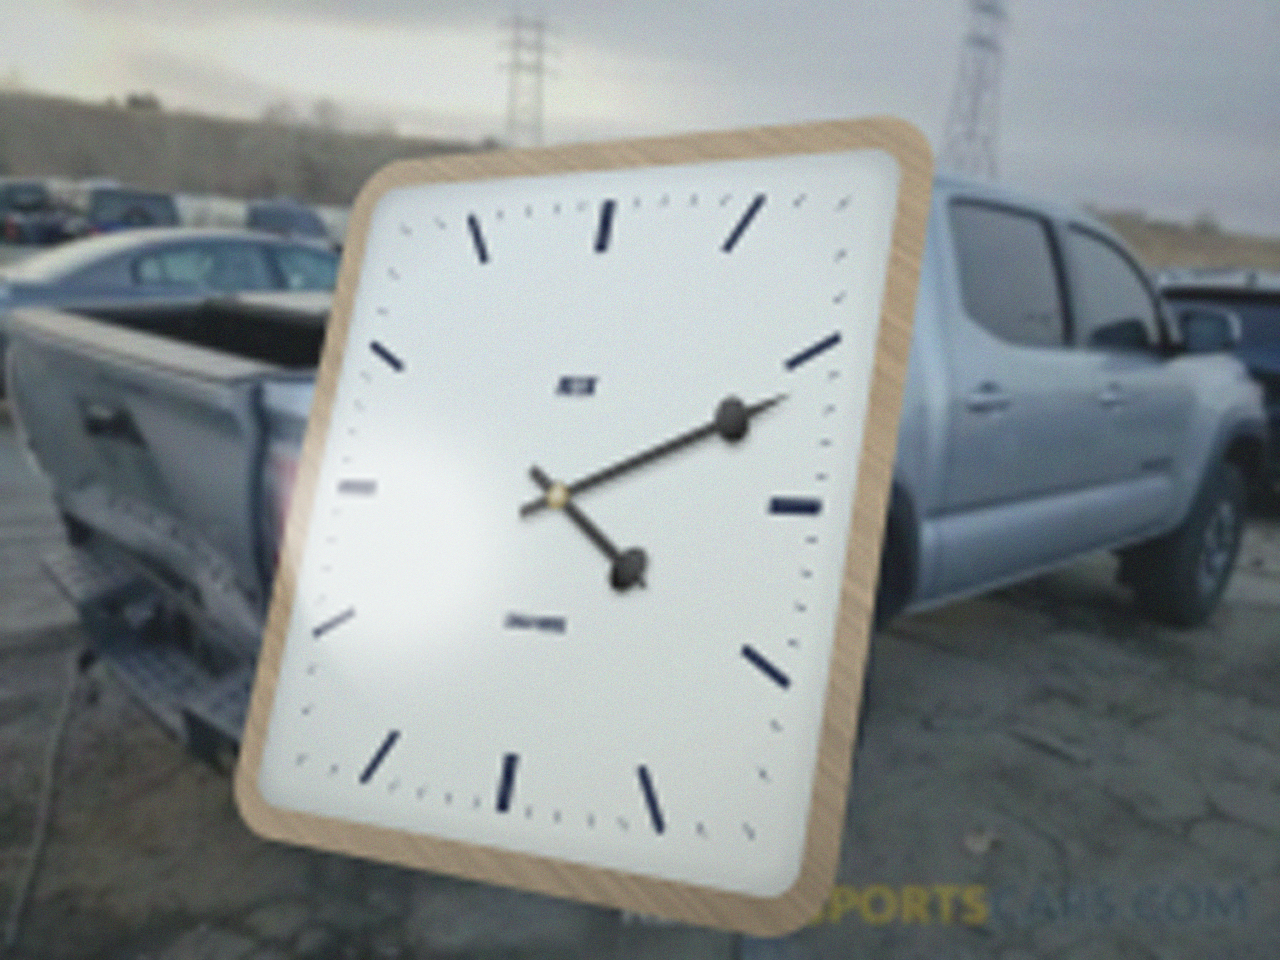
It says 4:11
